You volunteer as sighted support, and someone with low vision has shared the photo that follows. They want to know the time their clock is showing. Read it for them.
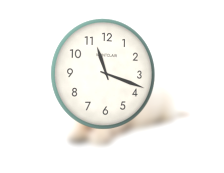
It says 11:18
